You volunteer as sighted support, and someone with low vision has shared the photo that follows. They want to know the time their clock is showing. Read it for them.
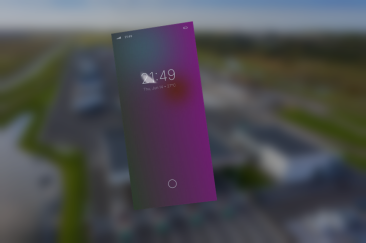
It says 21:49
